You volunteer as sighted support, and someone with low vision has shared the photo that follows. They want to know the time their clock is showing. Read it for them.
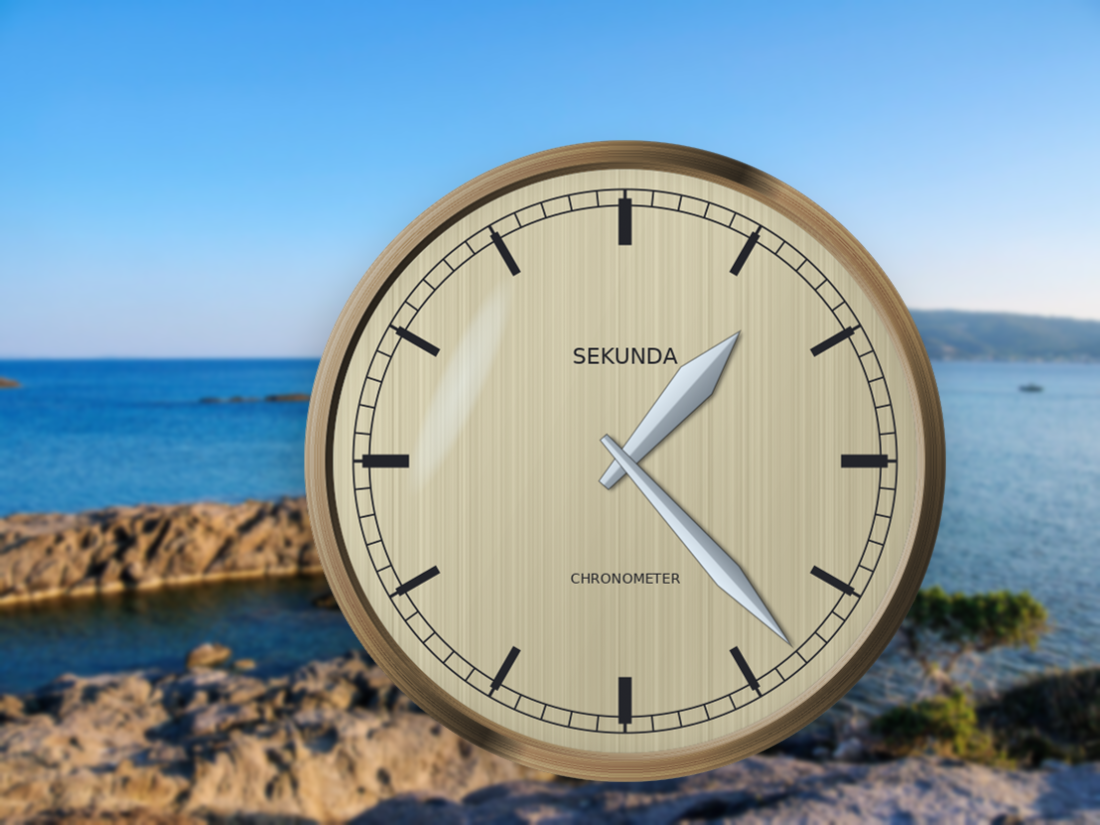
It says 1:23
